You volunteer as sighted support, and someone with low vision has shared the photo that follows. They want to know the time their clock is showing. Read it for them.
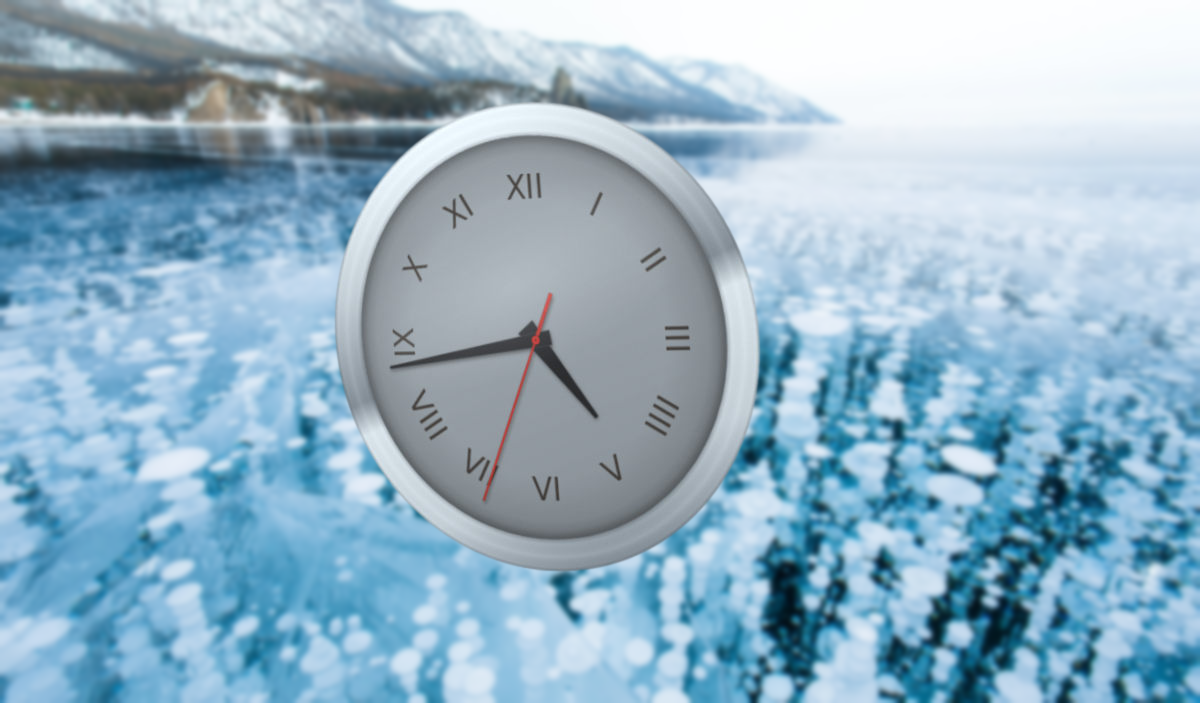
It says 4:43:34
